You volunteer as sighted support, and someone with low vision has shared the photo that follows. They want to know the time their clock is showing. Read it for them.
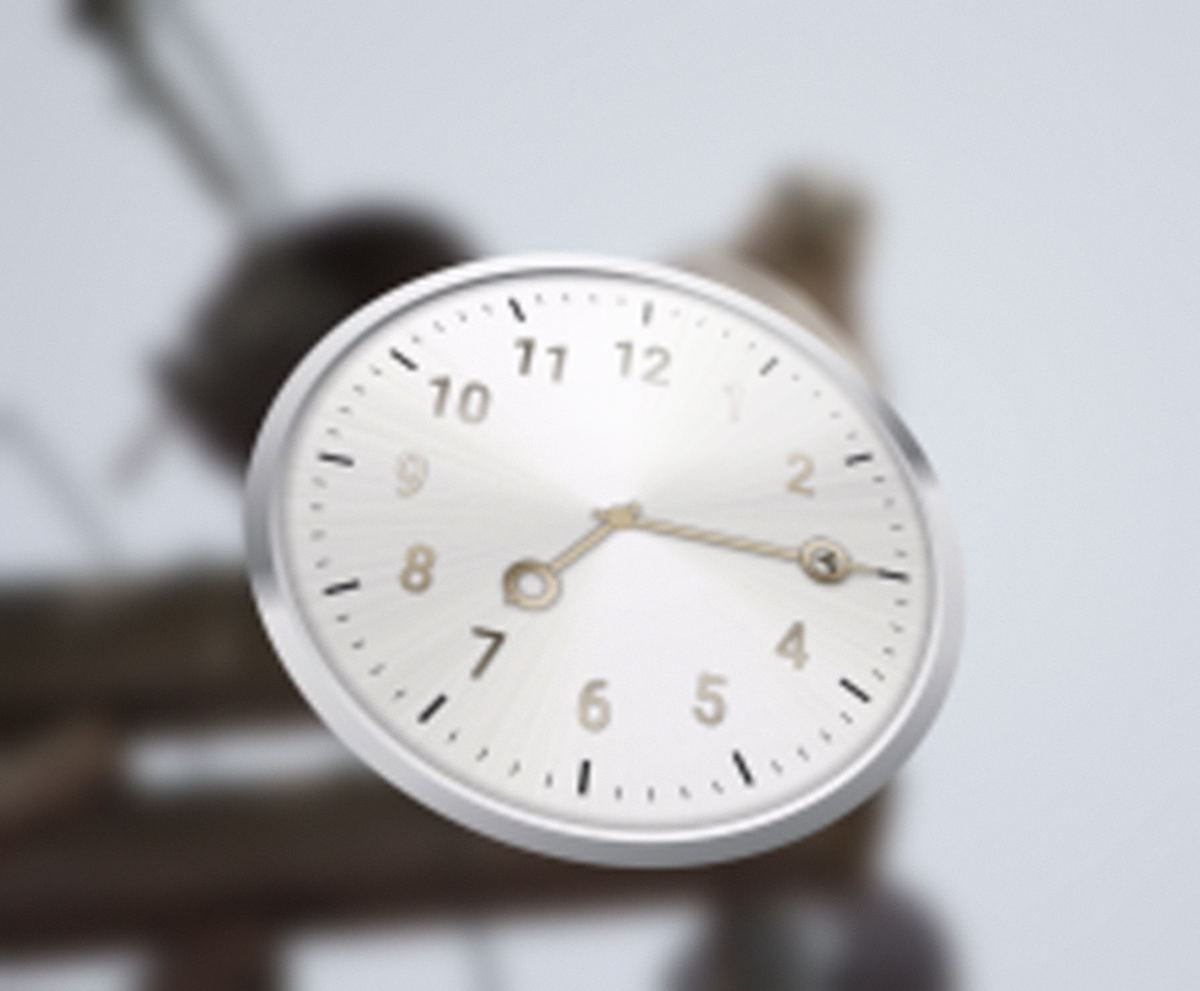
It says 7:15
